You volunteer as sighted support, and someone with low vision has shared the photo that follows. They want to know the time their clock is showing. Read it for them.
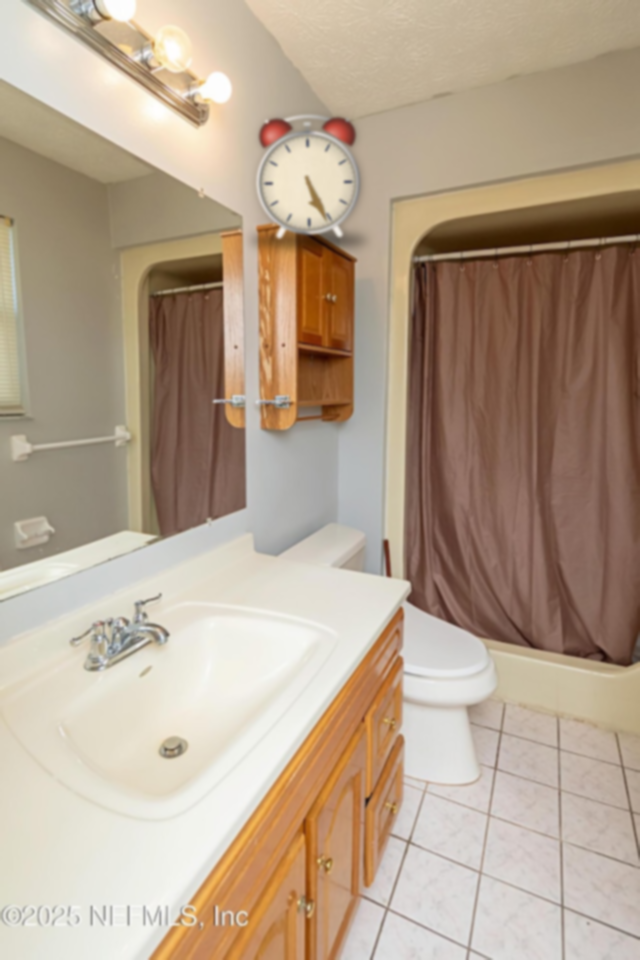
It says 5:26
